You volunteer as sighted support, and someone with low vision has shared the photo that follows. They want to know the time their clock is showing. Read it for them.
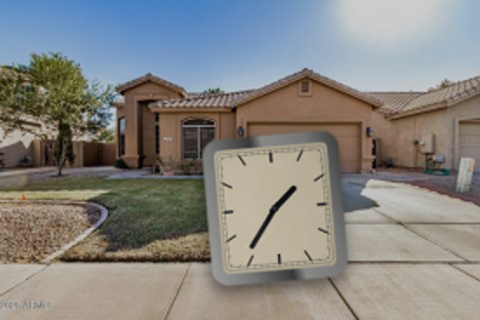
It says 1:36
